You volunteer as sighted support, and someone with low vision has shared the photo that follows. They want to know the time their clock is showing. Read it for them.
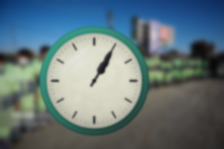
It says 1:05
